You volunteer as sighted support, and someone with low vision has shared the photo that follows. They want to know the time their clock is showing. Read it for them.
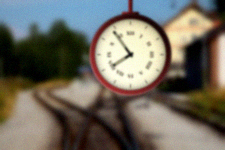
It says 7:54
